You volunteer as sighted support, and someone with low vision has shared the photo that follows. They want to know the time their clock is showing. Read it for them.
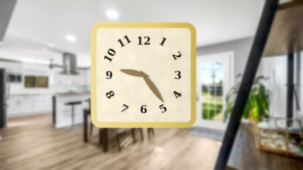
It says 9:24
